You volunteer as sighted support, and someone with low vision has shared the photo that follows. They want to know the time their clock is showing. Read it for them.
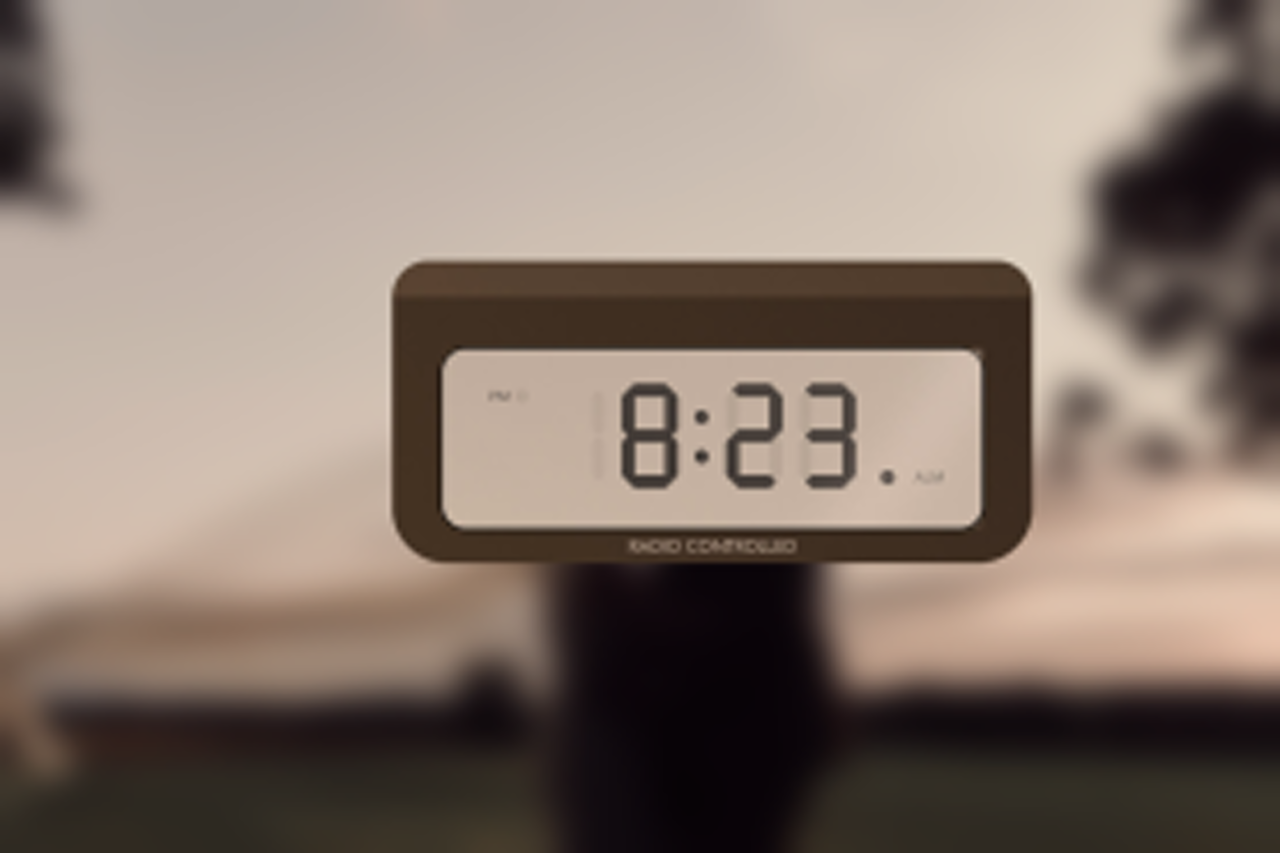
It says 8:23
